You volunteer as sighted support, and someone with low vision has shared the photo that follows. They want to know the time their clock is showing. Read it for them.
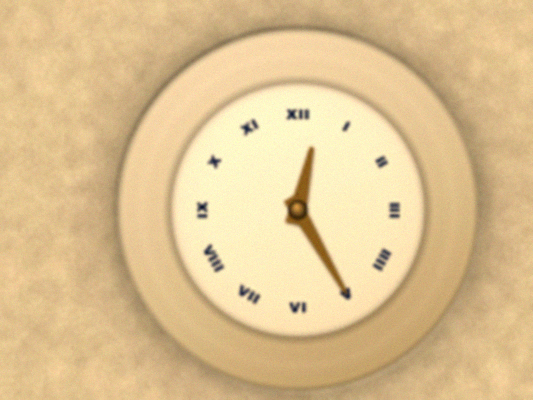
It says 12:25
